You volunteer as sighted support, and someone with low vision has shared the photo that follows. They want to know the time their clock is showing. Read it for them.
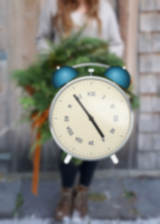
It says 4:54
